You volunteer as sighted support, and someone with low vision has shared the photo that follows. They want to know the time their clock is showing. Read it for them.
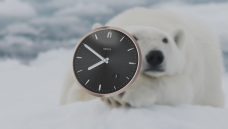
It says 7:50
